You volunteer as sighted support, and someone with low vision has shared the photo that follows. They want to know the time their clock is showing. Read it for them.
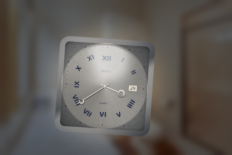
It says 3:39
